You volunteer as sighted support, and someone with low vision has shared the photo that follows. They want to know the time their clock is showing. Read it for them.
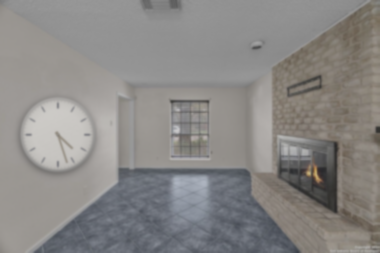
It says 4:27
